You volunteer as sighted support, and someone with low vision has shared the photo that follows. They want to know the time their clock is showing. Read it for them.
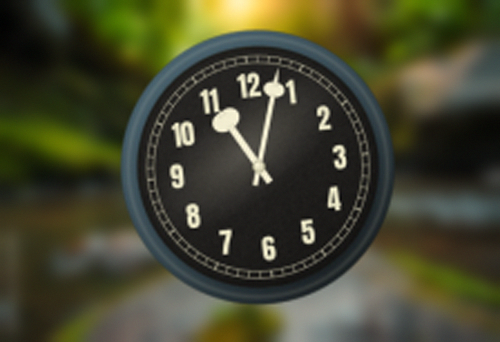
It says 11:03
